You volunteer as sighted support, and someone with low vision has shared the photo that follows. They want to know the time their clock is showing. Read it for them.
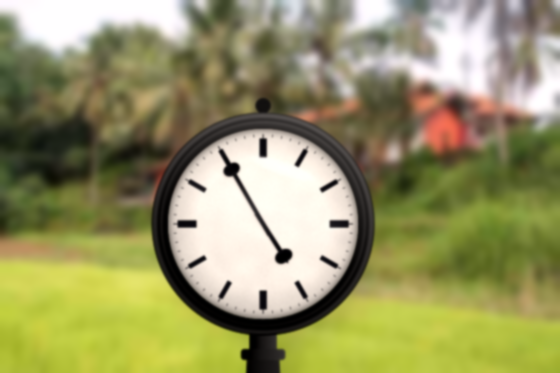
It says 4:55
